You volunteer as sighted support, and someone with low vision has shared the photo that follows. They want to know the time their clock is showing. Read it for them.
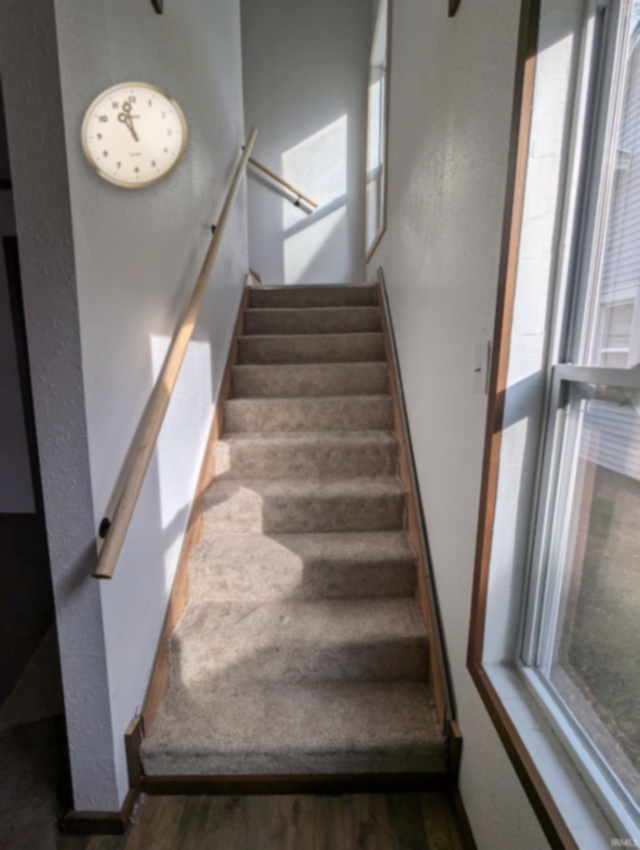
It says 10:58
